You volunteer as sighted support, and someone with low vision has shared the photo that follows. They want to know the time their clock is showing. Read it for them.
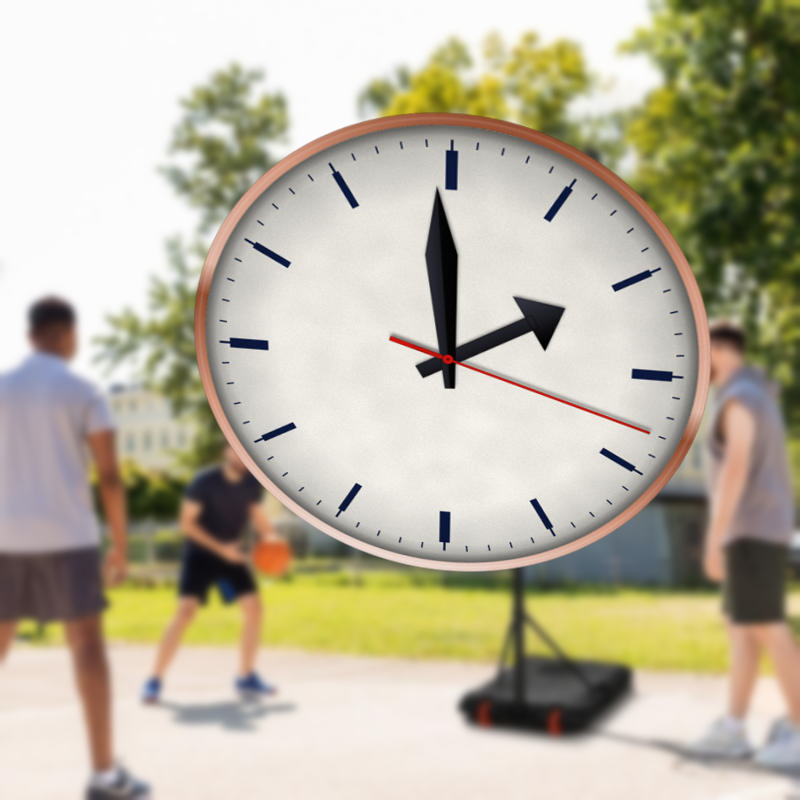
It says 1:59:18
